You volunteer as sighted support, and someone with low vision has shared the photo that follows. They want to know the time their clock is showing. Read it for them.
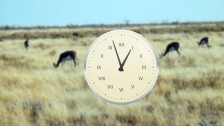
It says 12:57
